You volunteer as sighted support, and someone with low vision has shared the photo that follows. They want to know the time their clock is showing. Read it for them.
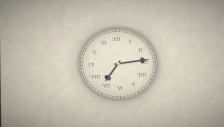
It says 7:14
